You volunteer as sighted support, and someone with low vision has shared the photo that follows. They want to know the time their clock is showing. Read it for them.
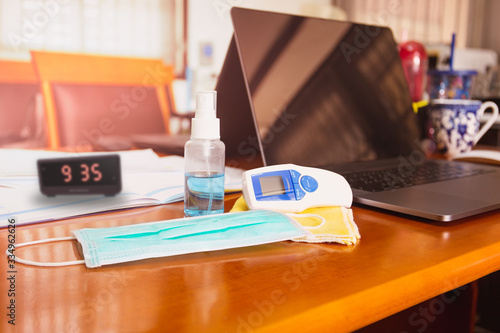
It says 9:35
